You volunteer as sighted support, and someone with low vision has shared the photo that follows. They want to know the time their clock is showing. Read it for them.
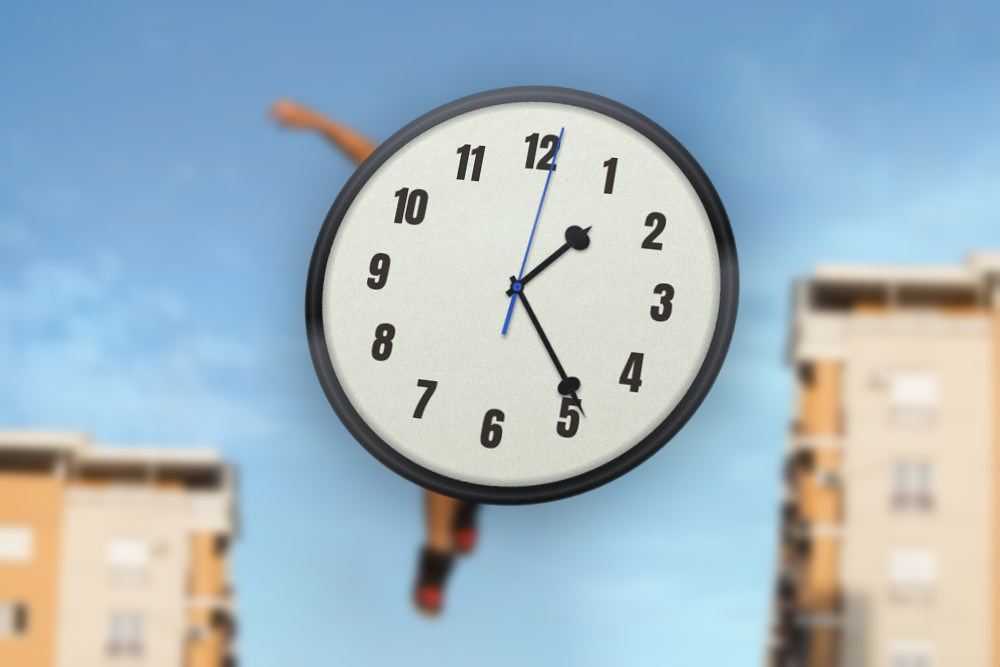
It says 1:24:01
